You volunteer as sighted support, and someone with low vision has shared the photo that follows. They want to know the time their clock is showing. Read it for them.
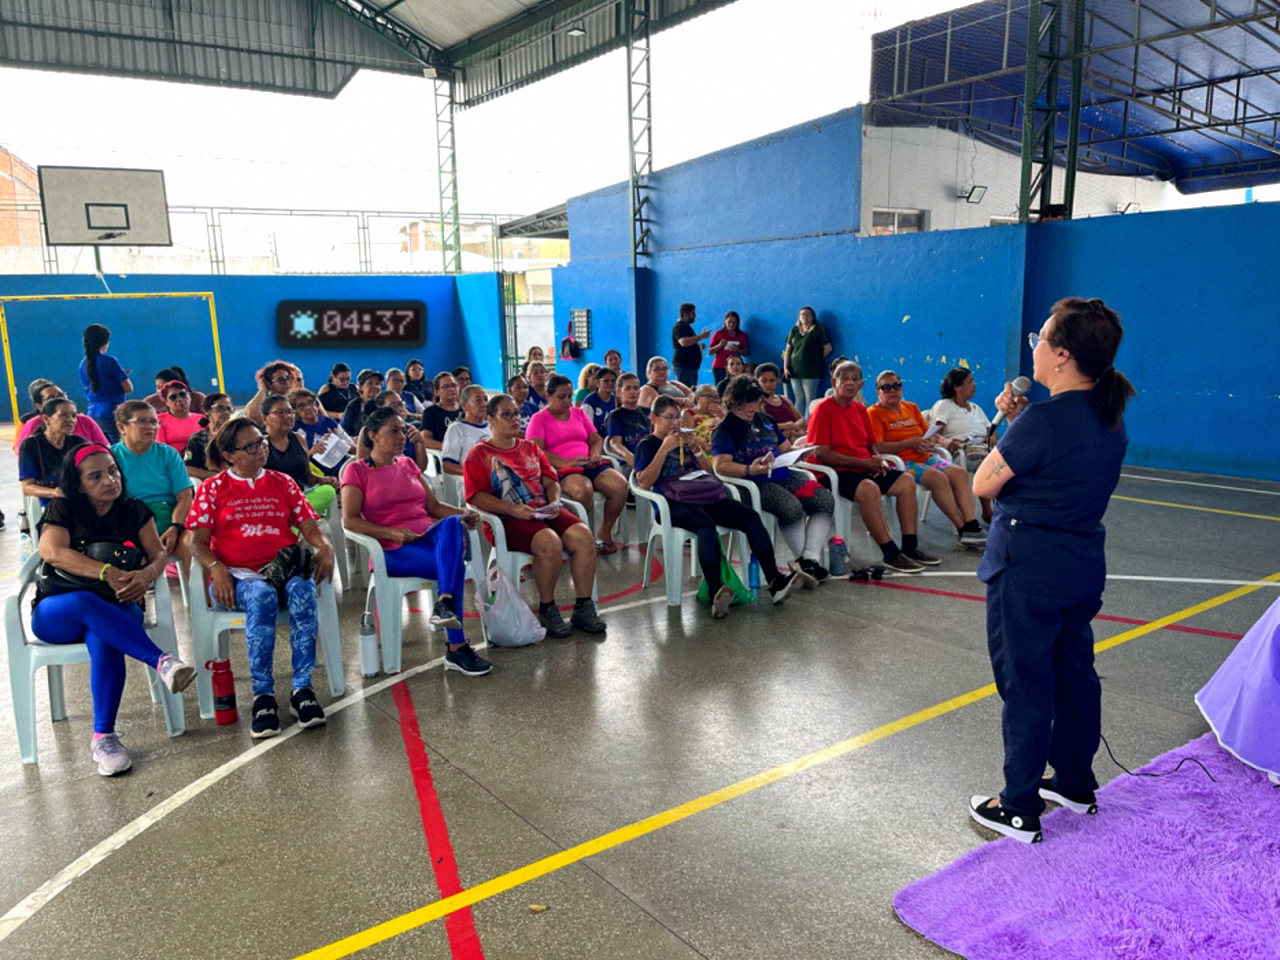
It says 4:37
